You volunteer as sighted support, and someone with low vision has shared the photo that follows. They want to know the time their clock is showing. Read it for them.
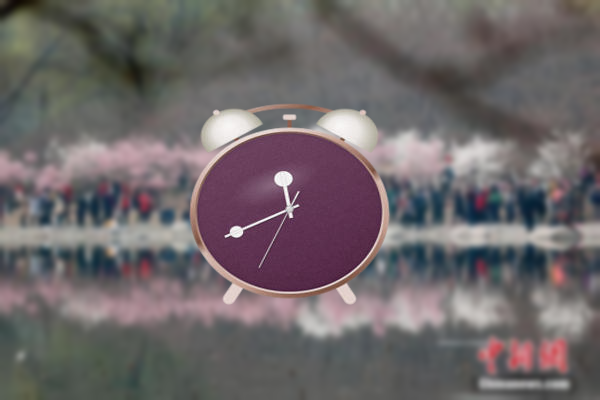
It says 11:40:34
